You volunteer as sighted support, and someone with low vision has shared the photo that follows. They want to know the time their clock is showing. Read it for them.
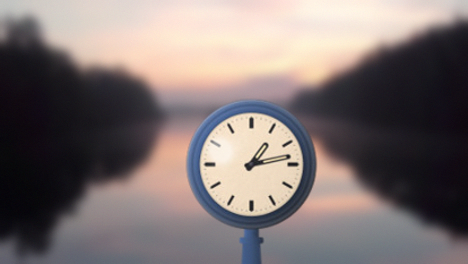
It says 1:13
